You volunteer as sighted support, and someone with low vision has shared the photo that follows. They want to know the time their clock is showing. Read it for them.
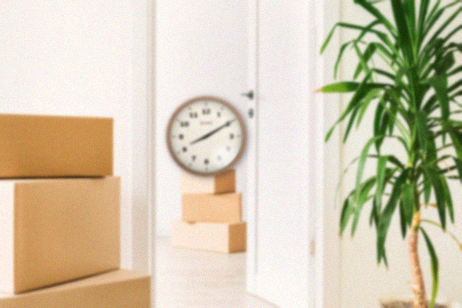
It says 8:10
